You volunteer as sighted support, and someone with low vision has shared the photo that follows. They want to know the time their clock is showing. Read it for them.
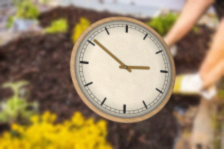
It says 2:51
